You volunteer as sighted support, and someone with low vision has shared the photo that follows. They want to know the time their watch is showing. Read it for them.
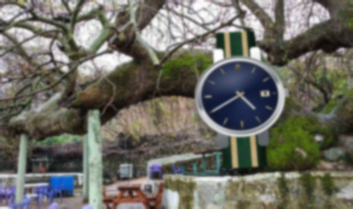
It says 4:40
